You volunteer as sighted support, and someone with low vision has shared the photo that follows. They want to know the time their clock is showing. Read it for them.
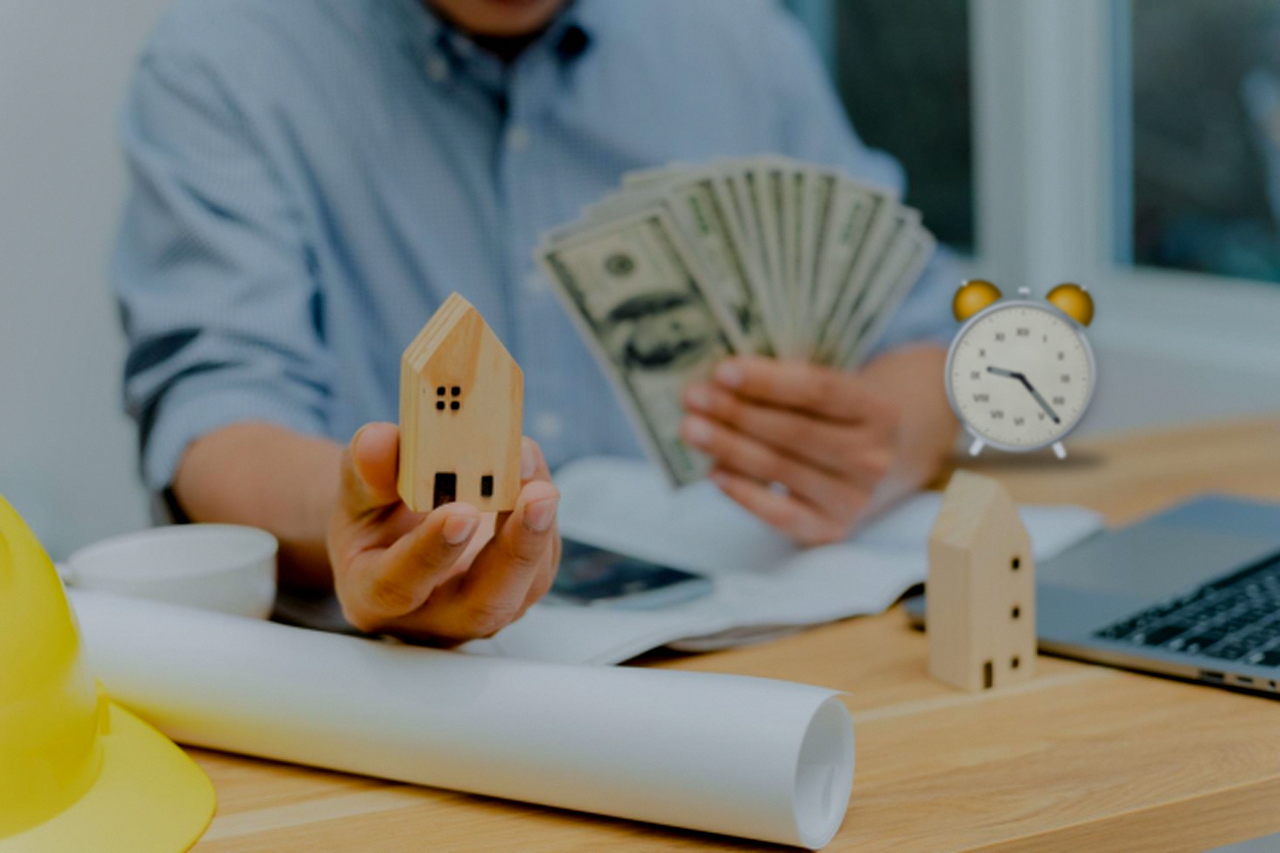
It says 9:23
